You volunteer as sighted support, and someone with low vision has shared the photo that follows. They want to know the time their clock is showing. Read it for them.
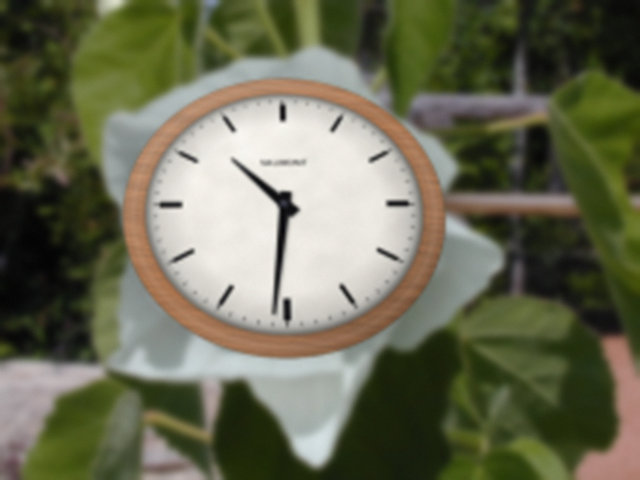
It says 10:31
